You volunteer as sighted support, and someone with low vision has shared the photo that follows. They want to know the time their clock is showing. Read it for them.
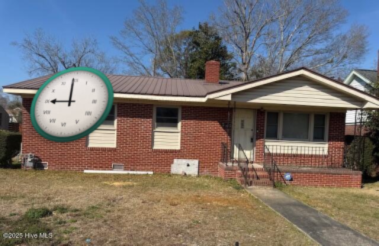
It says 8:59
